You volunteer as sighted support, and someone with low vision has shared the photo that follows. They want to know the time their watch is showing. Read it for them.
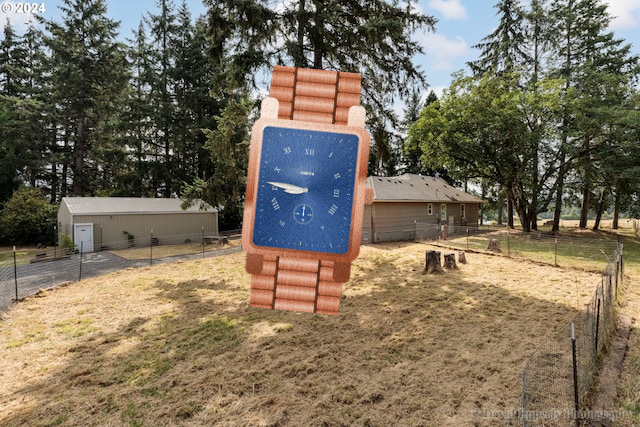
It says 8:46
